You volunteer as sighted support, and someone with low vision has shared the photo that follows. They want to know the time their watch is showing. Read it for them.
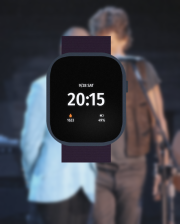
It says 20:15
